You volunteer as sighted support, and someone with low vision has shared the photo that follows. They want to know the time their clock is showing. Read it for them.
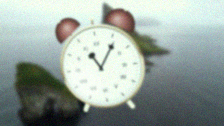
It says 11:06
